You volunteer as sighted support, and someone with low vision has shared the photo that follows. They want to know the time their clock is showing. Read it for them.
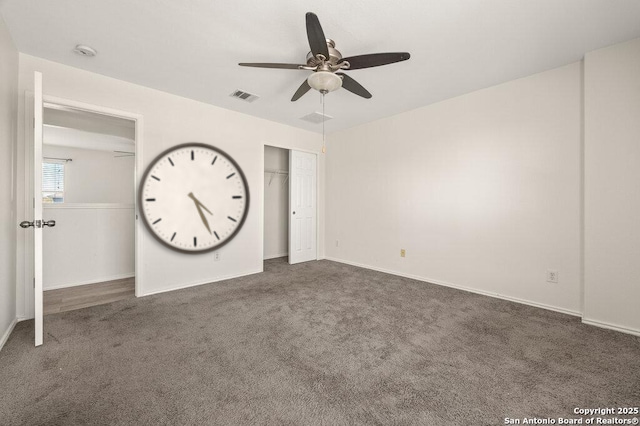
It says 4:26
